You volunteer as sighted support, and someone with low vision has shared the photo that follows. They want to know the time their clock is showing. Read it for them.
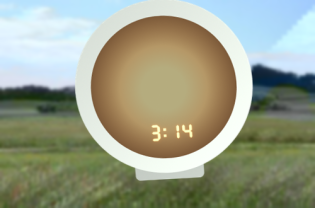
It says 3:14
